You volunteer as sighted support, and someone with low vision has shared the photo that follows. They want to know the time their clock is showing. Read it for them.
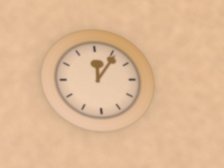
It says 12:06
